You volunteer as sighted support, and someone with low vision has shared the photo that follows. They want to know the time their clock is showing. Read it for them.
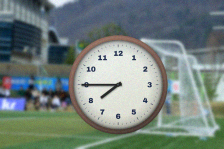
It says 7:45
